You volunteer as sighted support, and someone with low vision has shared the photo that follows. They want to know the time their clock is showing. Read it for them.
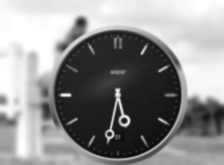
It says 5:32
